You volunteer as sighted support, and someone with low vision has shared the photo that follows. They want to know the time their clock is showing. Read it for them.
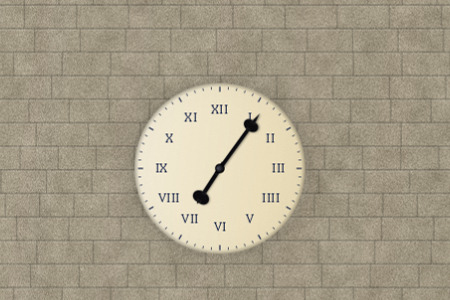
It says 7:06
